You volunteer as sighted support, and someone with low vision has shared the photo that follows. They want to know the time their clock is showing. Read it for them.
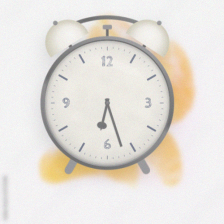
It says 6:27
